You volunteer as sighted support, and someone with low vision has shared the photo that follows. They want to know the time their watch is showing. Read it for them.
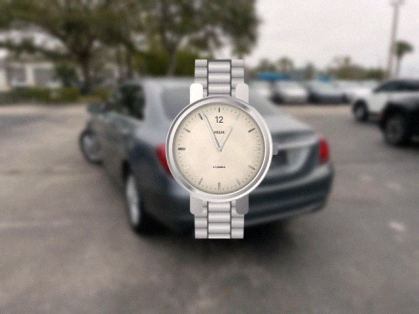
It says 12:56
